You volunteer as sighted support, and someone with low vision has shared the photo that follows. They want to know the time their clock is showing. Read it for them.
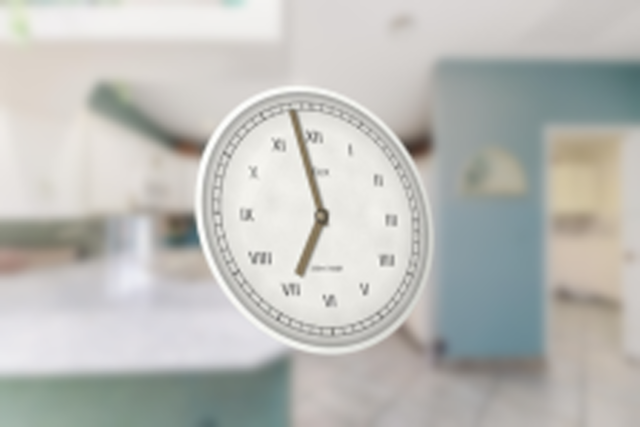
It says 6:58
